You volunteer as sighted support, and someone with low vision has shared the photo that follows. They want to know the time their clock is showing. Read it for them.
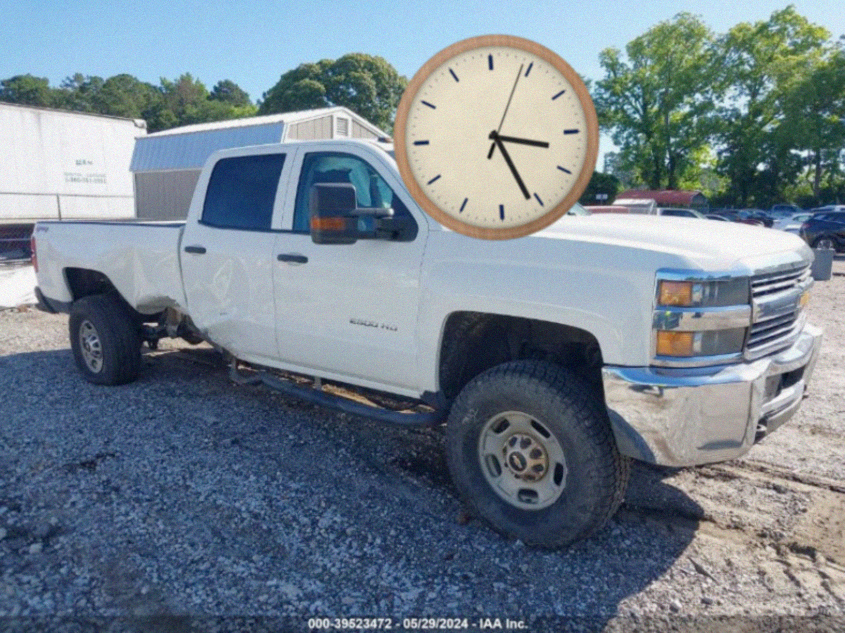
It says 3:26:04
